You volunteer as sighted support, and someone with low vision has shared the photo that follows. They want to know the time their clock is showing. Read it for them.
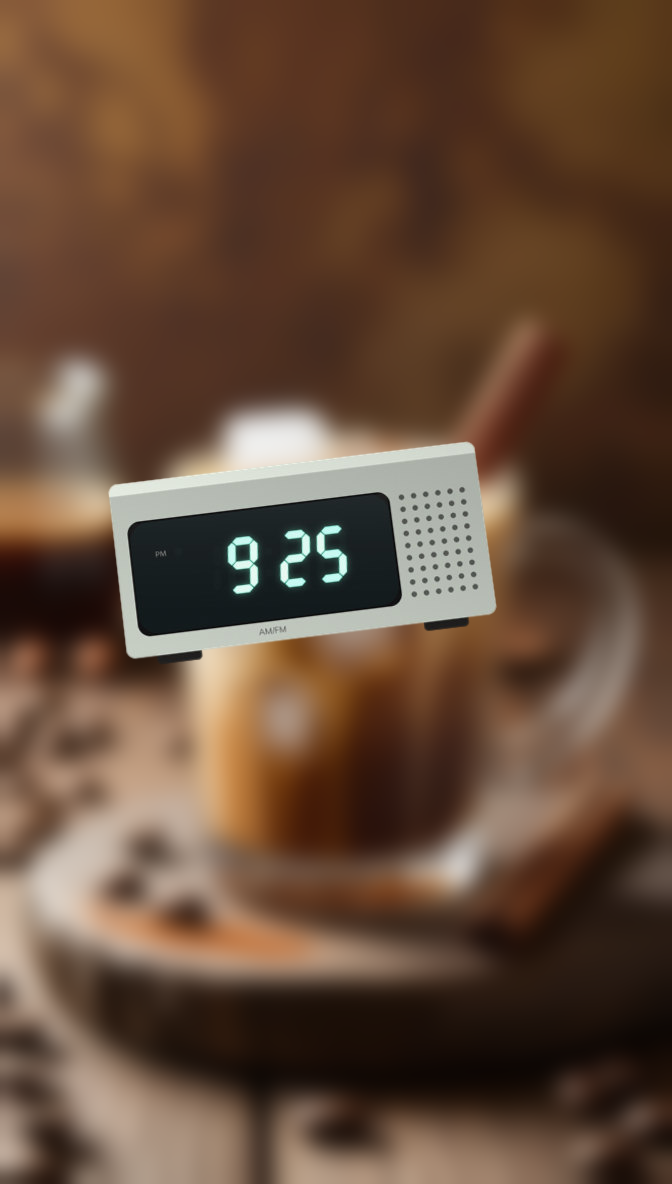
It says 9:25
